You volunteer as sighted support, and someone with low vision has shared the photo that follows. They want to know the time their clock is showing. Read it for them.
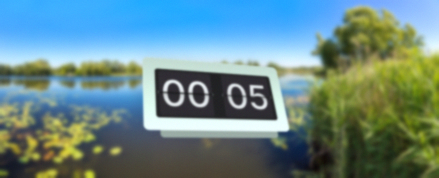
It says 0:05
